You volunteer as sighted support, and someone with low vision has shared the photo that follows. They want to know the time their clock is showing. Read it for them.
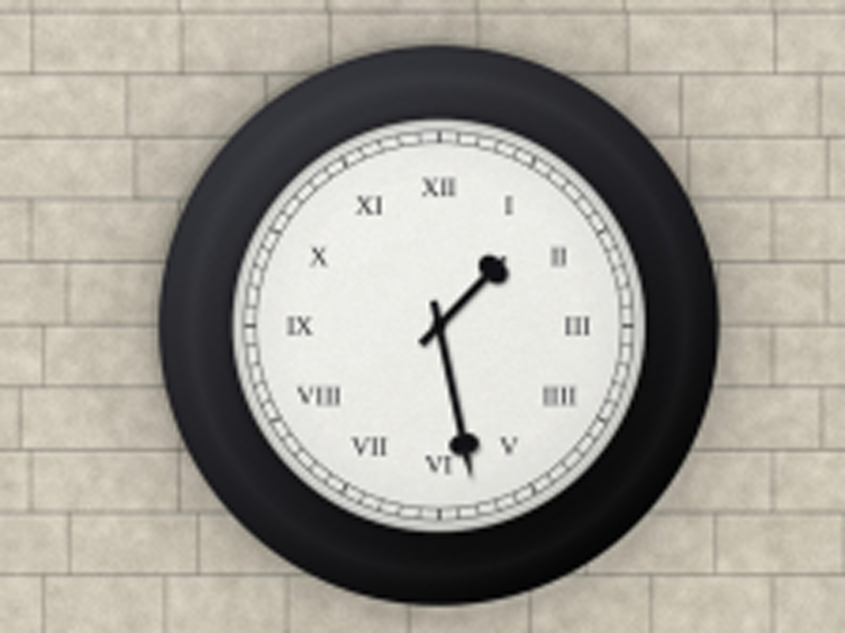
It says 1:28
